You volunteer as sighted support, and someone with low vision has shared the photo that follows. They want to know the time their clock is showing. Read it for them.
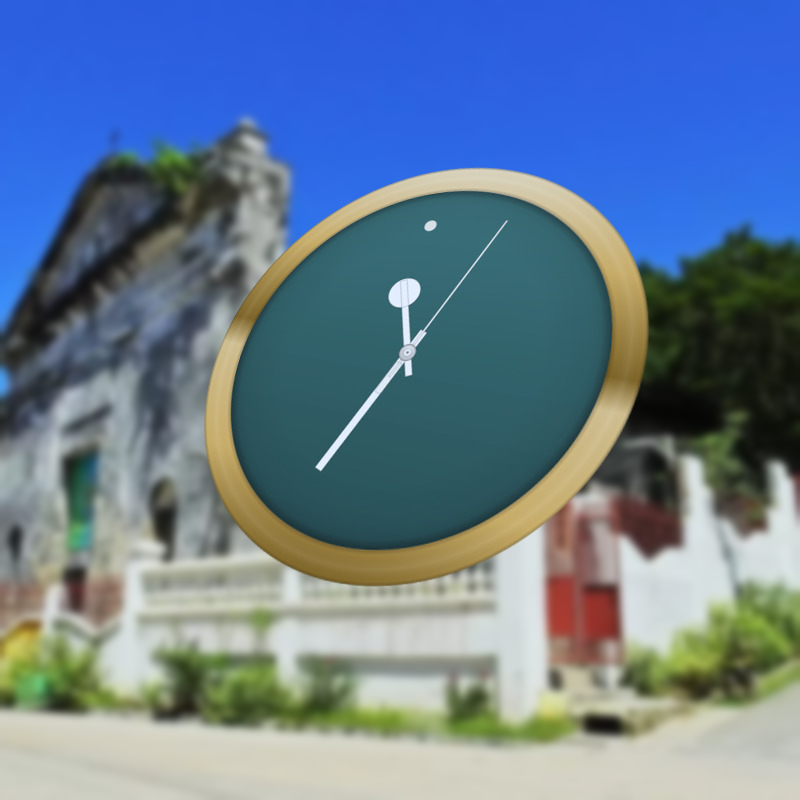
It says 11:35:05
